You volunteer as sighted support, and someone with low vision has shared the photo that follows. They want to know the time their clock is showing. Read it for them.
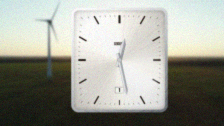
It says 12:28
